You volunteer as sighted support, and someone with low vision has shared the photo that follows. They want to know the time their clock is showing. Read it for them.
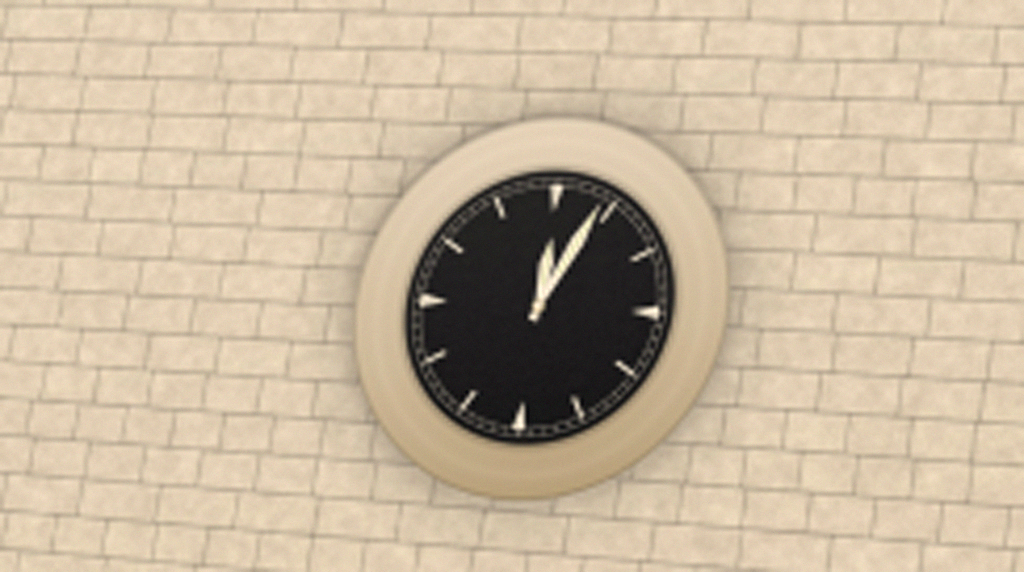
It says 12:04
